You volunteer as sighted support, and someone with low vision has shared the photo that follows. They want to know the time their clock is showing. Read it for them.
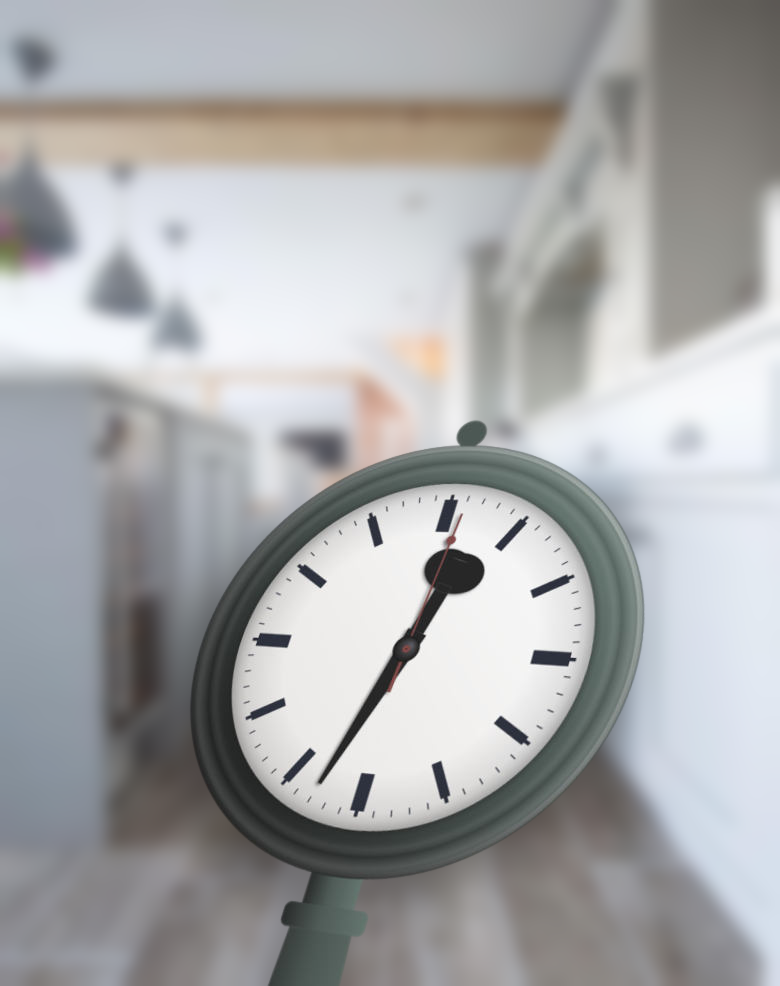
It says 12:33:01
